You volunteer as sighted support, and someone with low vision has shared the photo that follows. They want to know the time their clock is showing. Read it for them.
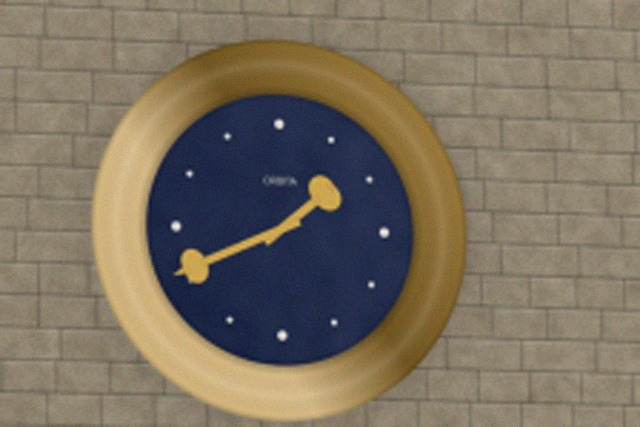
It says 1:41
